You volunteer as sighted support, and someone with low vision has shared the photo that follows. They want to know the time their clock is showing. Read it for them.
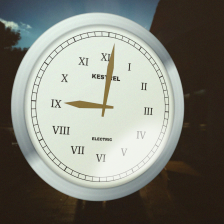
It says 9:01
